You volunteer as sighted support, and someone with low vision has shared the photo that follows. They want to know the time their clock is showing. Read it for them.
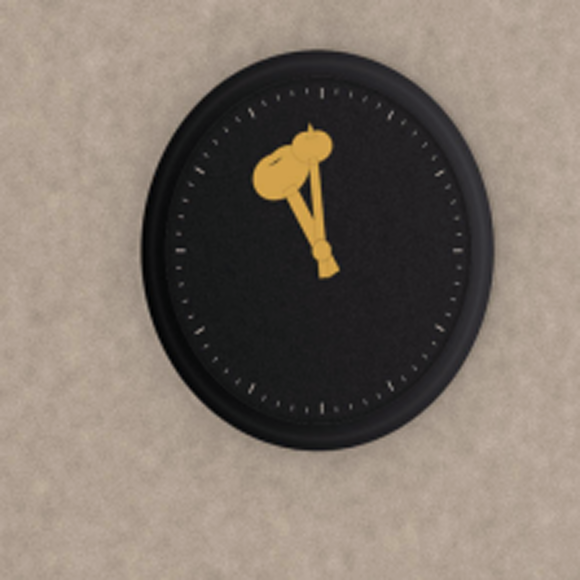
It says 10:59
